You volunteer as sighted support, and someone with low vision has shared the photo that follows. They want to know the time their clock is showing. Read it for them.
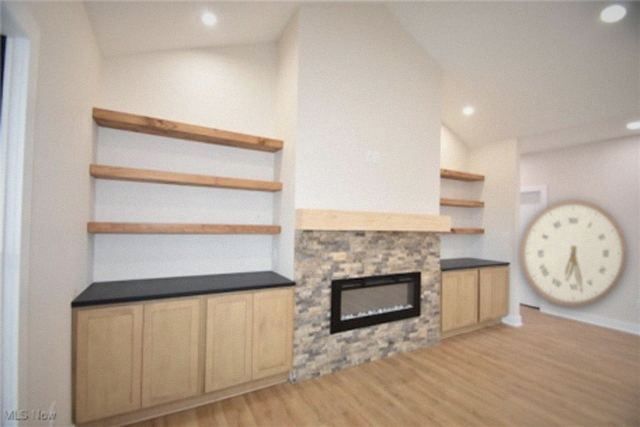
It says 6:28
